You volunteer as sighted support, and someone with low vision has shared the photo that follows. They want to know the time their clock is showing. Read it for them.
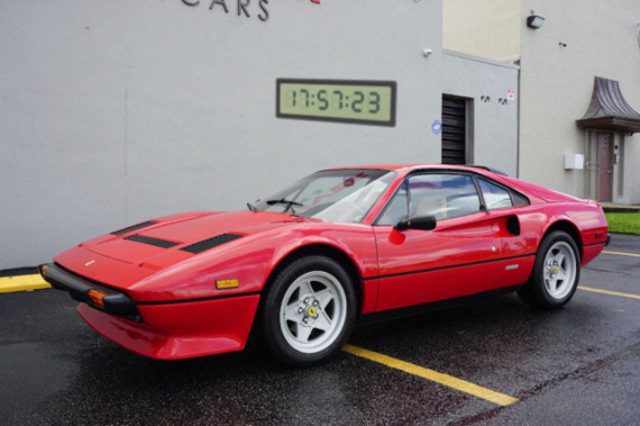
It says 17:57:23
